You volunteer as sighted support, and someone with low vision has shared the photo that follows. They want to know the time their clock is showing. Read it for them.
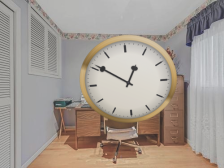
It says 12:51
